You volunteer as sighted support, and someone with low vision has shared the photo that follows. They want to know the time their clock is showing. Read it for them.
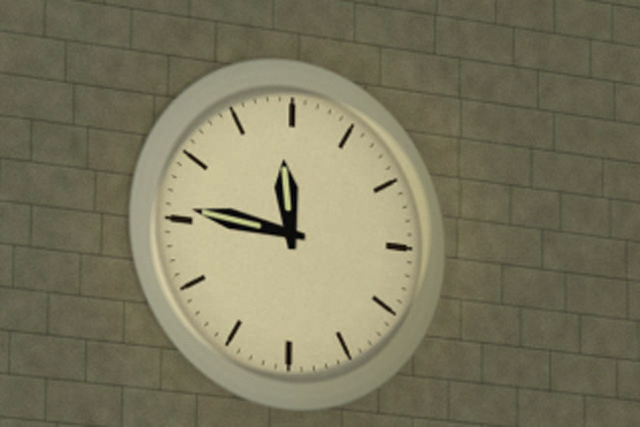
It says 11:46
